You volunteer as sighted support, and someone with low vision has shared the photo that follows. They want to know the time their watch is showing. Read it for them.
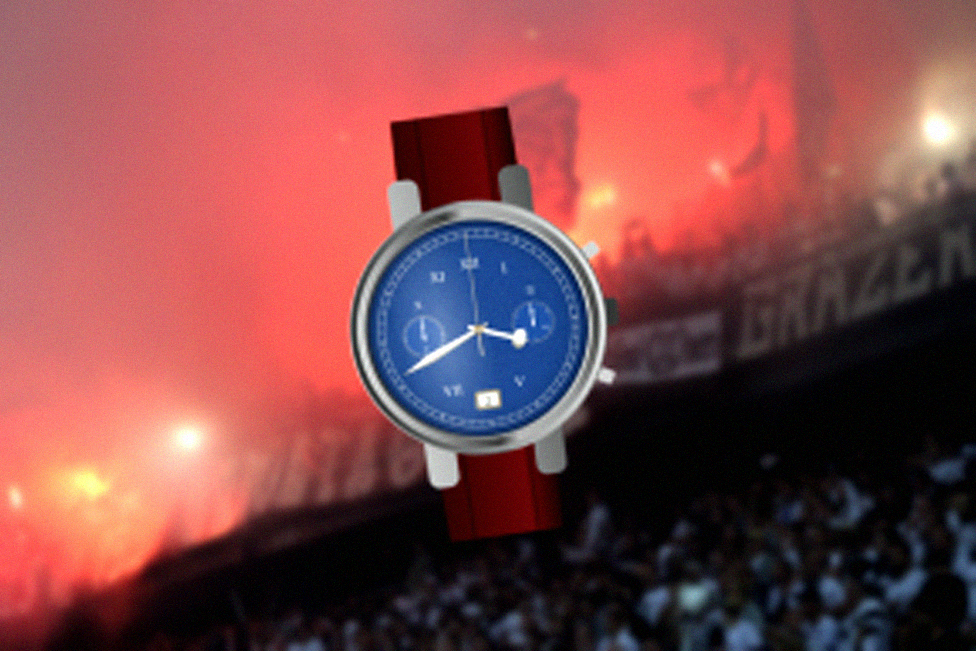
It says 3:41
